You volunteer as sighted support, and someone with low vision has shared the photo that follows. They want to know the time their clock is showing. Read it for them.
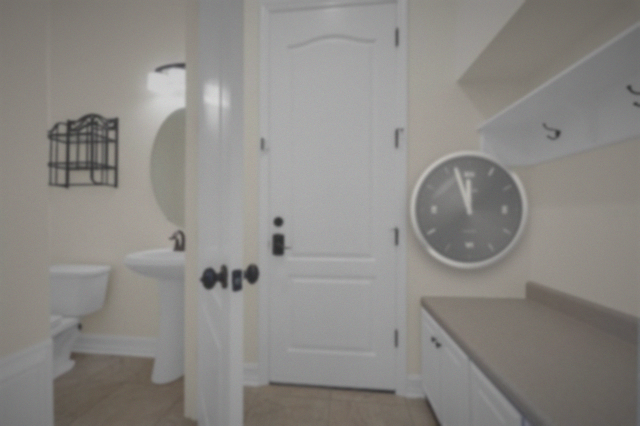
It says 11:57
